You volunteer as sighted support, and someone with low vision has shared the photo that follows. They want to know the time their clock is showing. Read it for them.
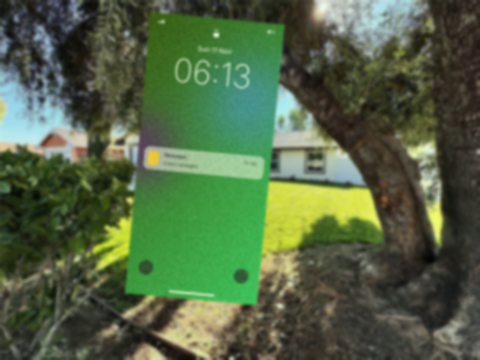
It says 6:13
